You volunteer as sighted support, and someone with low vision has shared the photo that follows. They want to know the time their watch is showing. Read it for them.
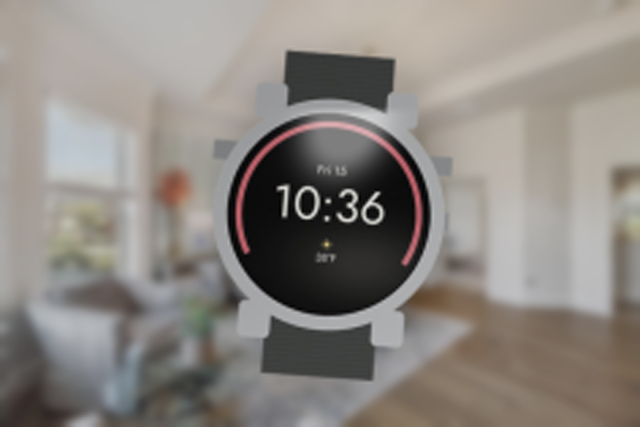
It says 10:36
